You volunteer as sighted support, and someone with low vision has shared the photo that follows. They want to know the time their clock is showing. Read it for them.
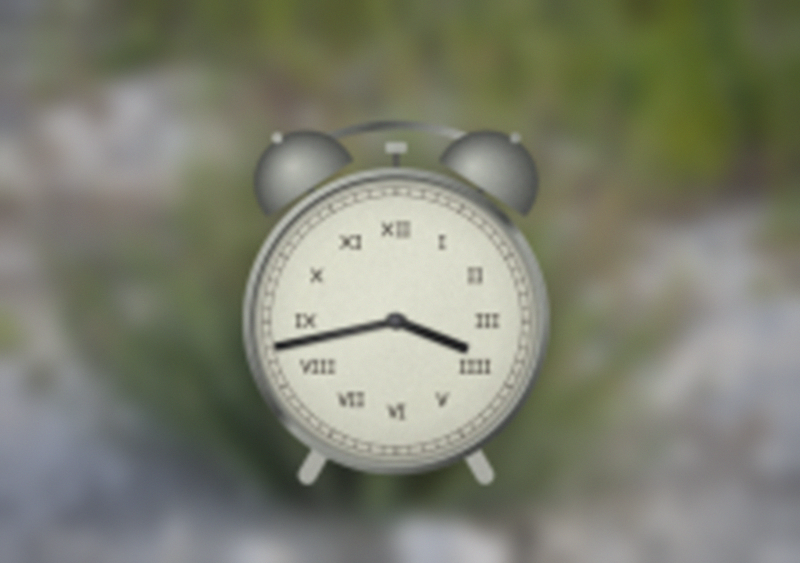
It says 3:43
